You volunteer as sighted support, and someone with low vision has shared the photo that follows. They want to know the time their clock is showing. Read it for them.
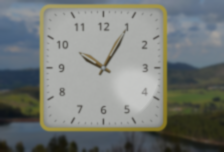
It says 10:05
